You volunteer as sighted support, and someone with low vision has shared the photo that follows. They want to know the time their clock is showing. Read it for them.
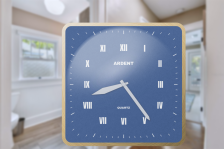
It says 8:24
